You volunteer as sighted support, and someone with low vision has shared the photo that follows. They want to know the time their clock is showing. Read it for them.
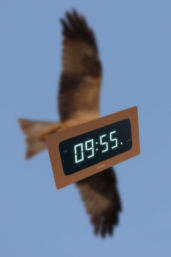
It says 9:55
